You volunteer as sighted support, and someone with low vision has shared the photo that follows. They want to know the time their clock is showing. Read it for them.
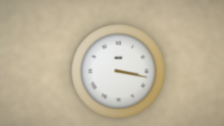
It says 3:17
